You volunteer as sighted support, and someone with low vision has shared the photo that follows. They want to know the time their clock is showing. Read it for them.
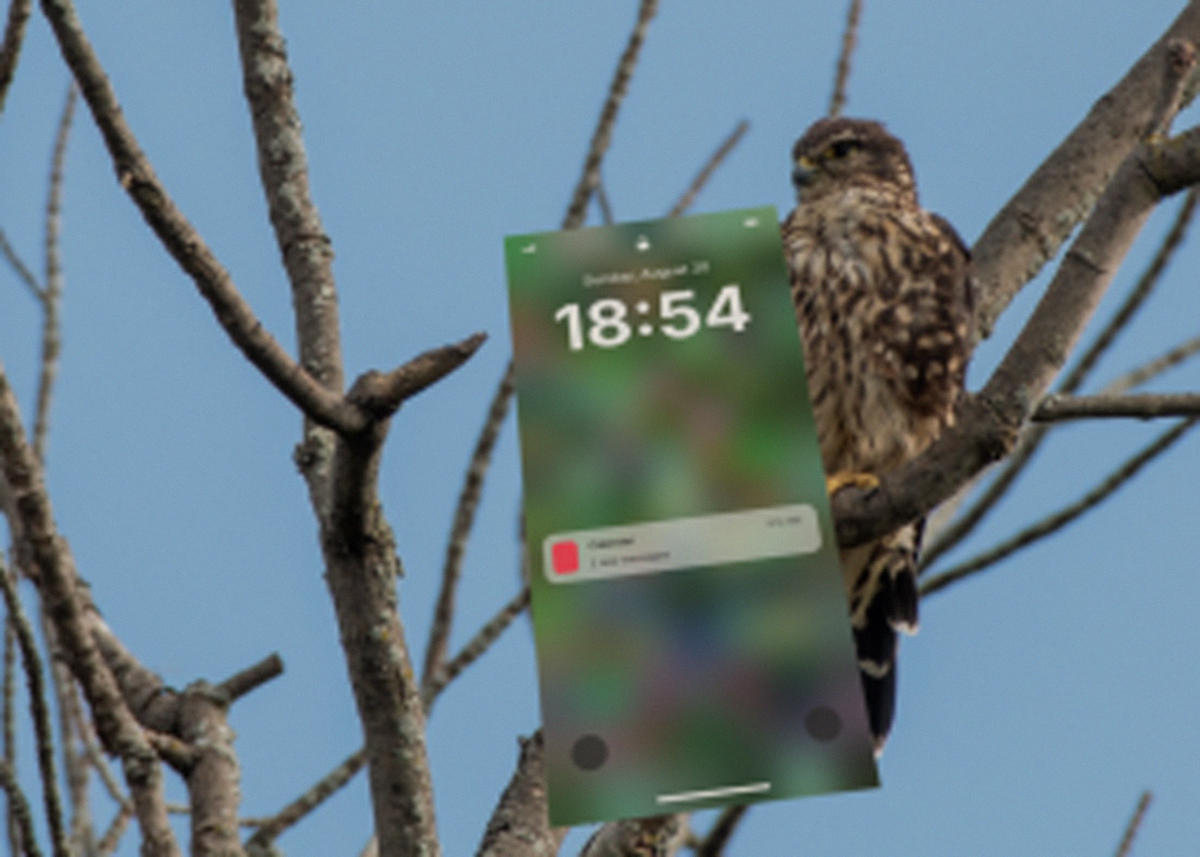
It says 18:54
